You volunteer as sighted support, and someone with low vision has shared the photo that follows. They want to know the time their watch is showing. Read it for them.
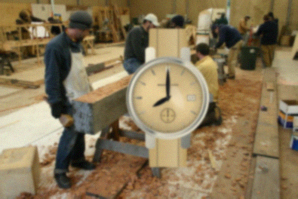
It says 8:00
